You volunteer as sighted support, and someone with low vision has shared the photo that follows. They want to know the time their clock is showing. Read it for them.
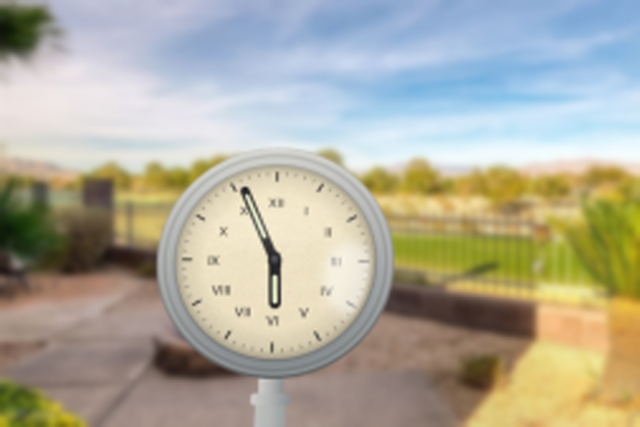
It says 5:56
